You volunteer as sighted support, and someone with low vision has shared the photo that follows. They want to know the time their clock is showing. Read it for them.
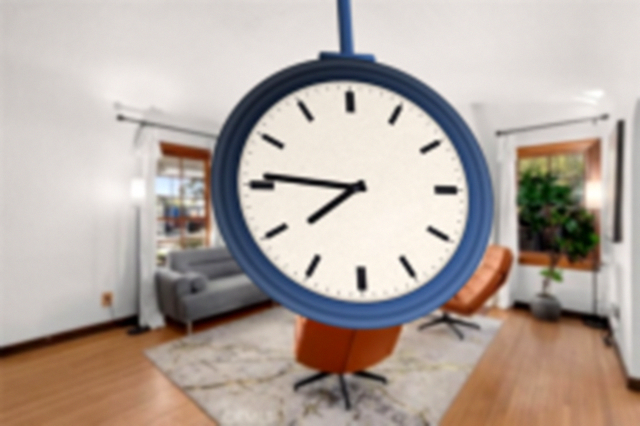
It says 7:46
